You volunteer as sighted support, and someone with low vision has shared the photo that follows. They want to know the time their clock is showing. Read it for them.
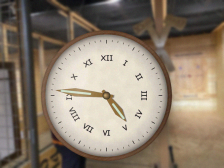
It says 4:46
